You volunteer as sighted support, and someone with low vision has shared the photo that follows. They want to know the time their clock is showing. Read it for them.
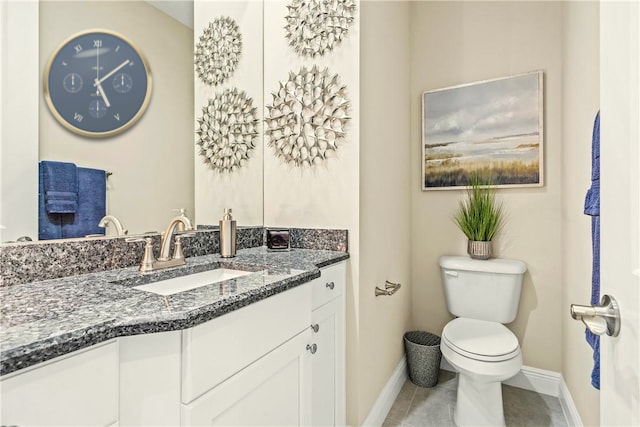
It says 5:09
